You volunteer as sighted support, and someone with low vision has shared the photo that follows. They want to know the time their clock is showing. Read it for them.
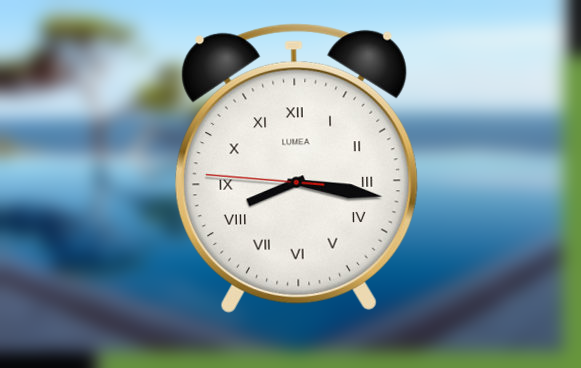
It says 8:16:46
